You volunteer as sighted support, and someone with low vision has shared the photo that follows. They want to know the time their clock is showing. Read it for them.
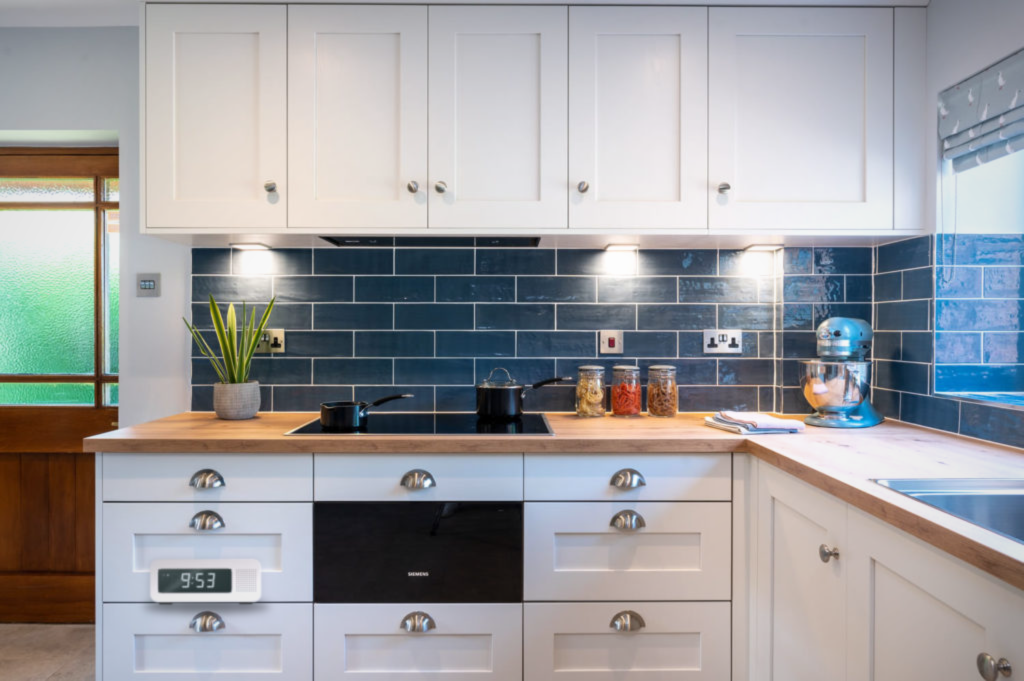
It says 9:53
